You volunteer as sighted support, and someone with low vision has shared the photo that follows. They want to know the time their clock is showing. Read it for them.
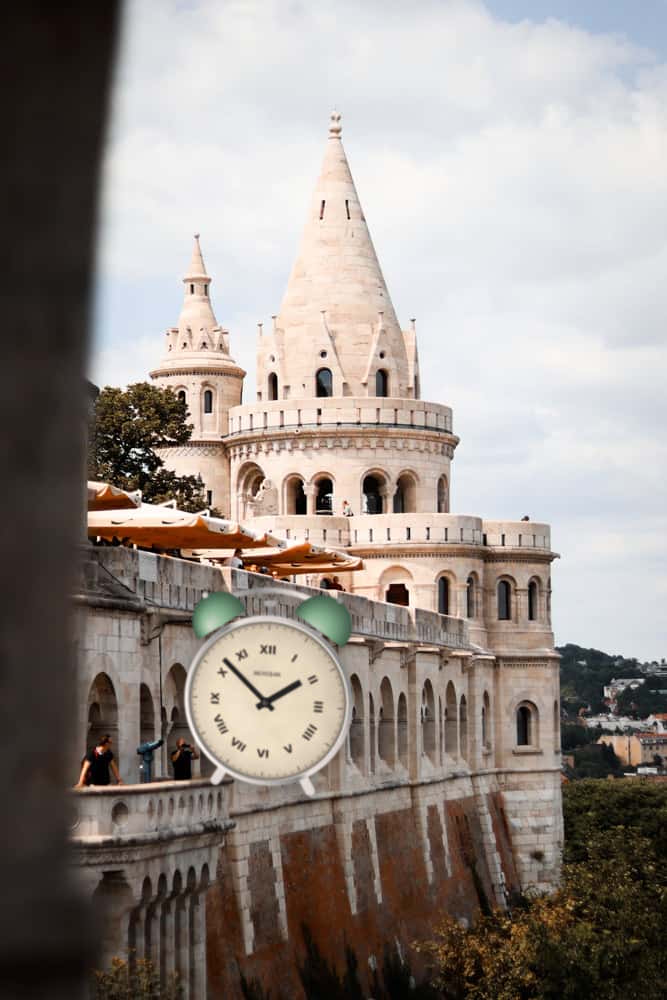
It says 1:52
